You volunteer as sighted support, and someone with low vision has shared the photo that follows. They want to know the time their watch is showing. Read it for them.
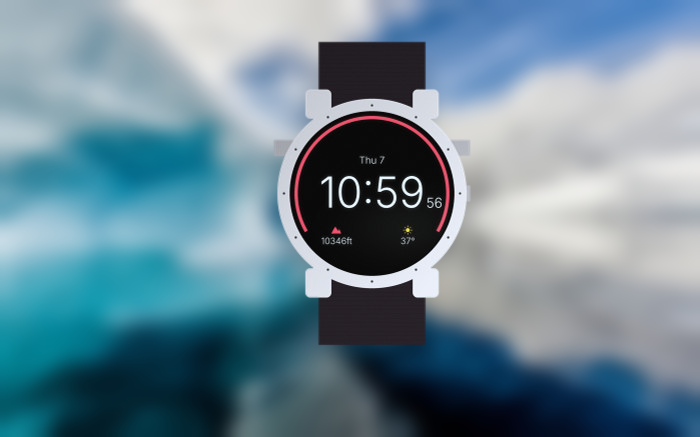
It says 10:59:56
